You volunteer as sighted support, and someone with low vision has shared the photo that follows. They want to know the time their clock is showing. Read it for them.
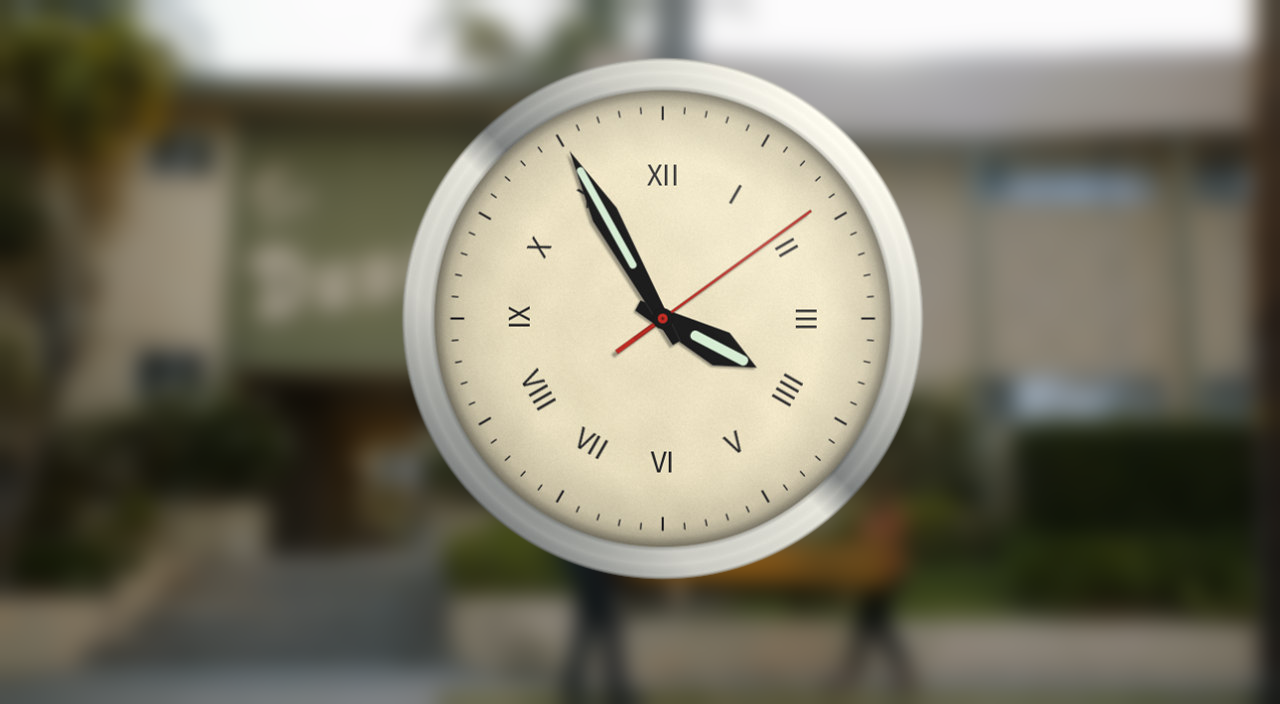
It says 3:55:09
